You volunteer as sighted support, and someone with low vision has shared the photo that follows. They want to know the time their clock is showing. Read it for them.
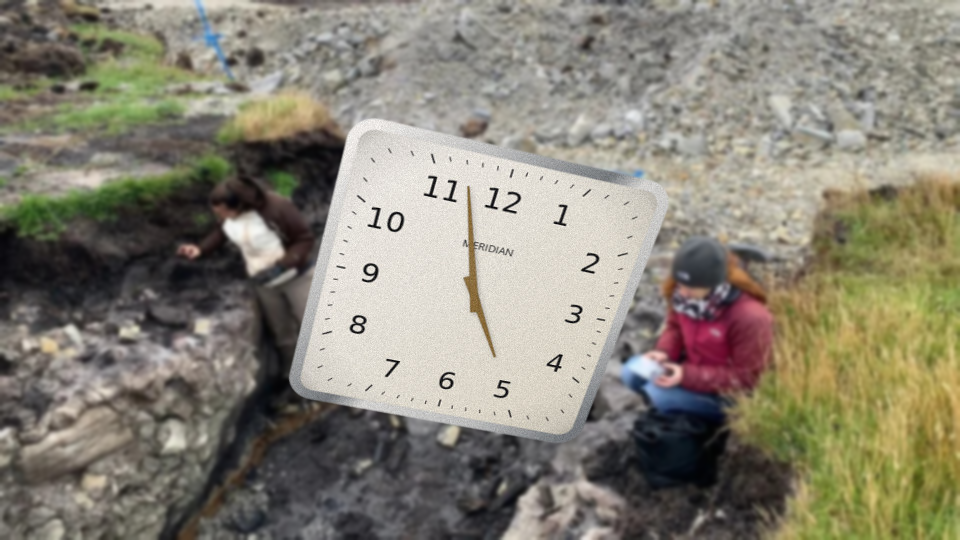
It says 4:57
